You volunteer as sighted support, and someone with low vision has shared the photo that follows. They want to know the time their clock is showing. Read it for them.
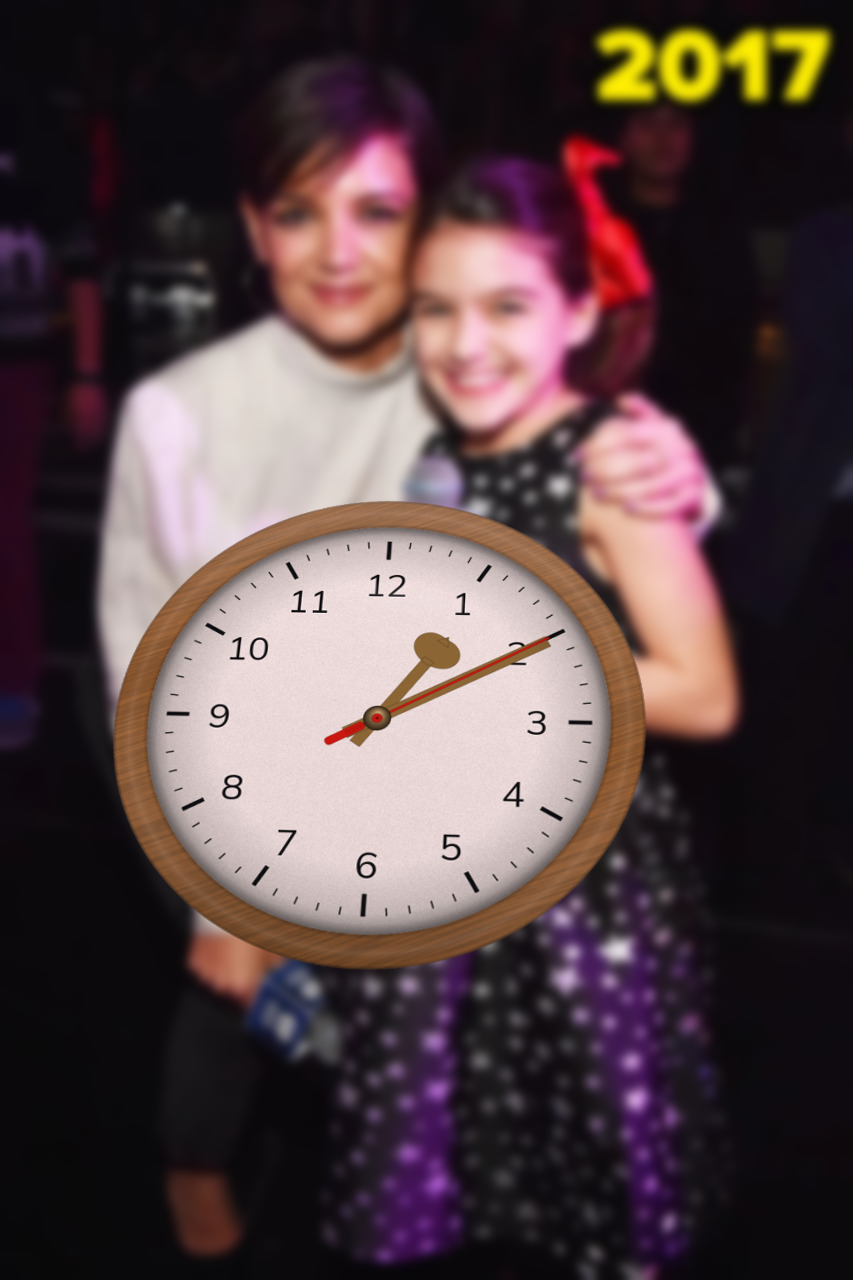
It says 1:10:10
